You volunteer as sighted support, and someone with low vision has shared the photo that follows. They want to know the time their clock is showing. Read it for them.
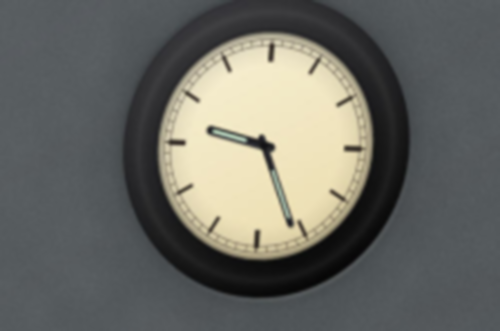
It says 9:26
